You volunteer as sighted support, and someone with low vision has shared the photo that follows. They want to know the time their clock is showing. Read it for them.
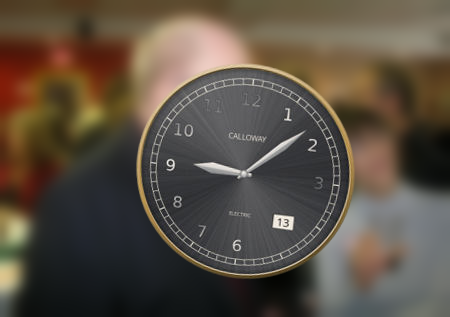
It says 9:08
